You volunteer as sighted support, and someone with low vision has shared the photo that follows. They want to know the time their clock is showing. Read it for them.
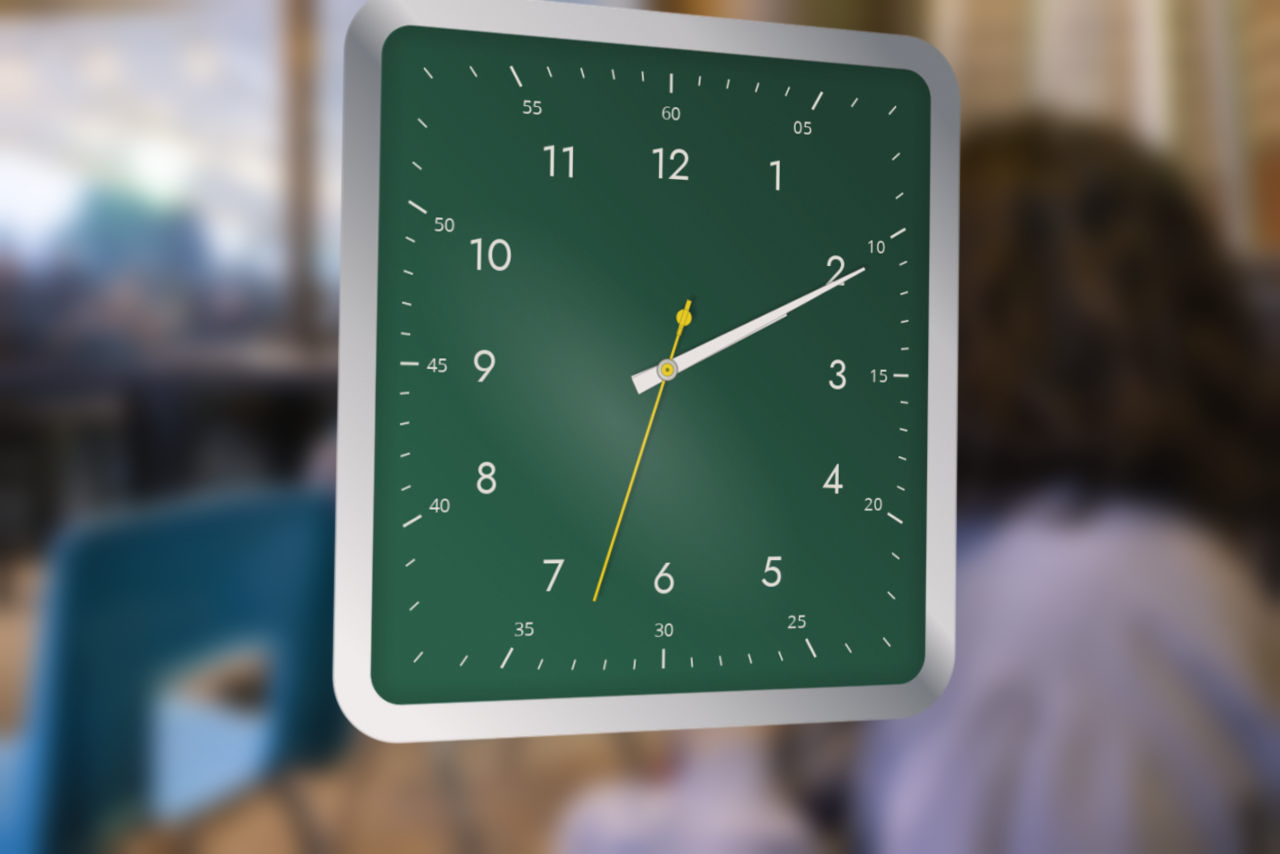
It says 2:10:33
